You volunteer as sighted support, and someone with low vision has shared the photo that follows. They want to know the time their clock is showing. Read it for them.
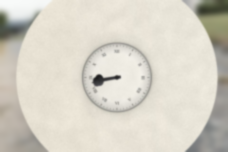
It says 8:43
